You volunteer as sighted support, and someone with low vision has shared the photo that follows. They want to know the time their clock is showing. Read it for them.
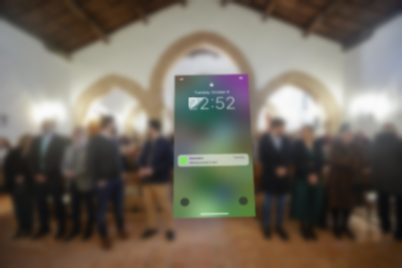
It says 22:52
